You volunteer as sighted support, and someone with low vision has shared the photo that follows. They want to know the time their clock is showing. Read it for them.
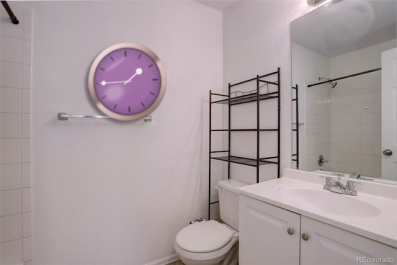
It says 1:45
